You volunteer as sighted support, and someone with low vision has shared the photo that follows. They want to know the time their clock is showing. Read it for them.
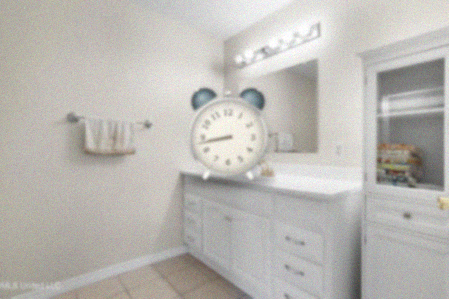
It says 8:43
